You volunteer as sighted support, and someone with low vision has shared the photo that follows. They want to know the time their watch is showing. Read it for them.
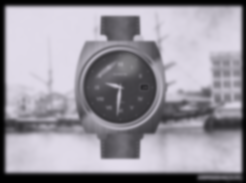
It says 9:31
